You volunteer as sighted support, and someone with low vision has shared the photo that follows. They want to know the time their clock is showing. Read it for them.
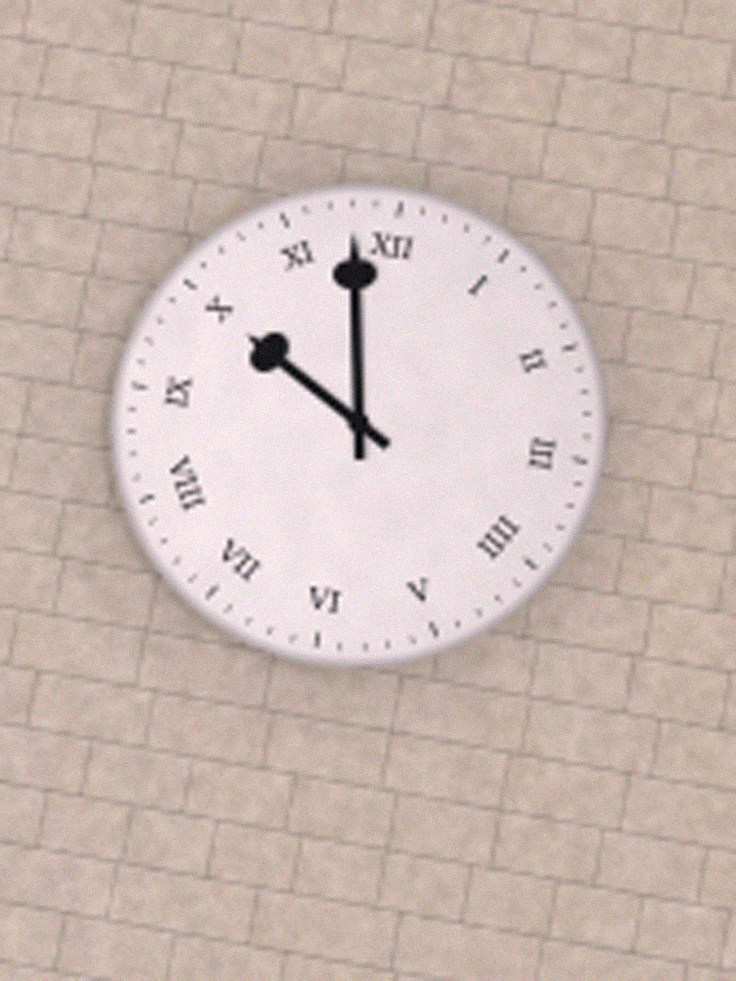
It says 9:58
